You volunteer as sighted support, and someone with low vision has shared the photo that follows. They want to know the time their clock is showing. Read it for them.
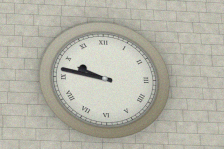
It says 9:47
